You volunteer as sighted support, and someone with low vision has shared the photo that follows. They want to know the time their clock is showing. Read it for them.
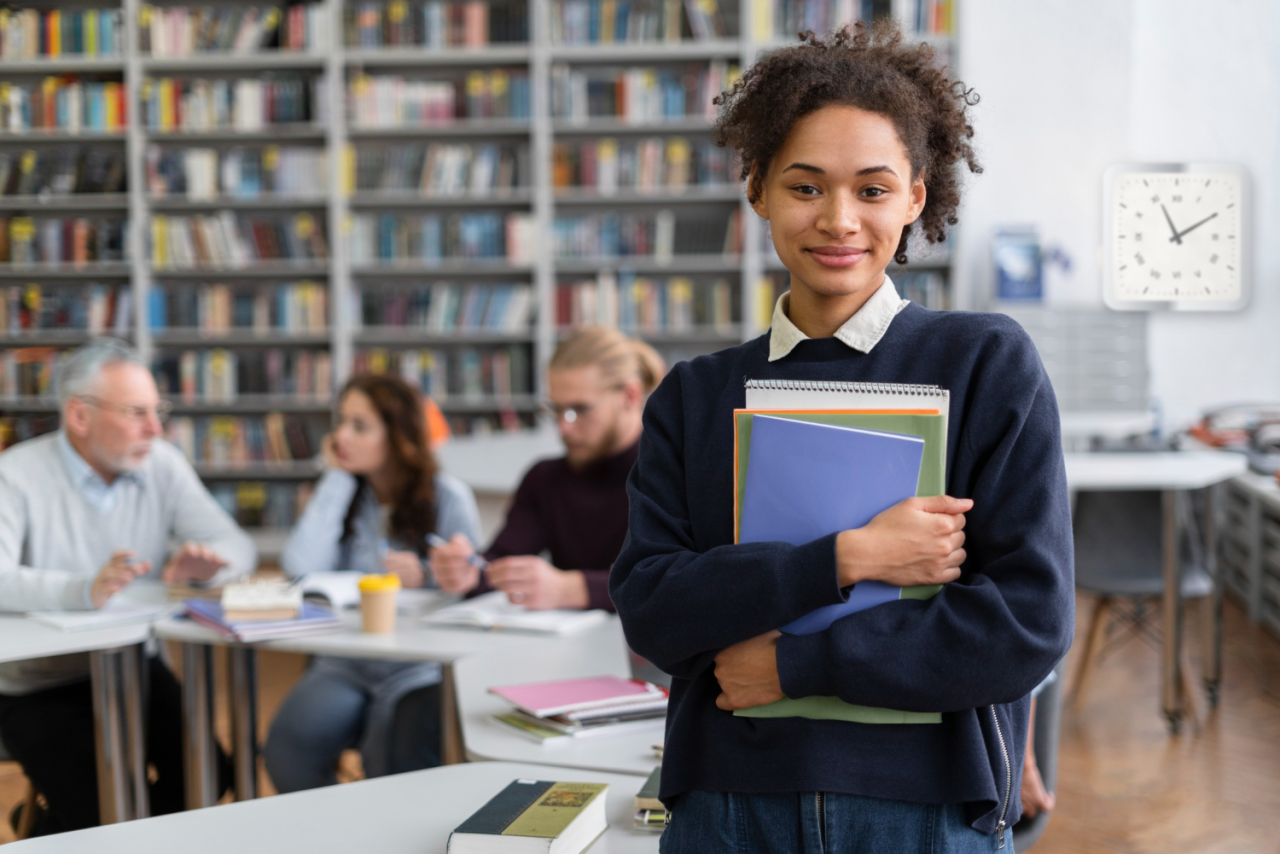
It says 11:10
